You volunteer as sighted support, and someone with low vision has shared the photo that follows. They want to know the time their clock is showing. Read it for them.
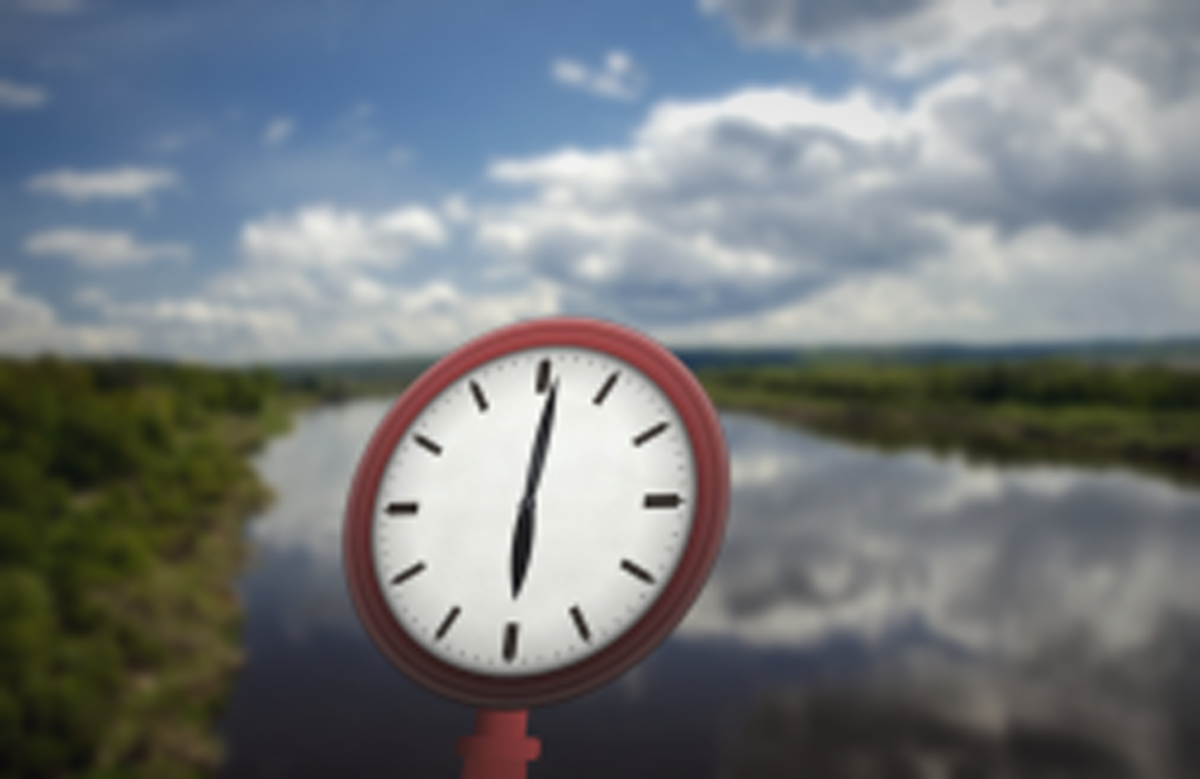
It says 6:01
